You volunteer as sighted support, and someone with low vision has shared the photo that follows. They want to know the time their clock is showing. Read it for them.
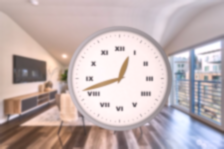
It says 12:42
